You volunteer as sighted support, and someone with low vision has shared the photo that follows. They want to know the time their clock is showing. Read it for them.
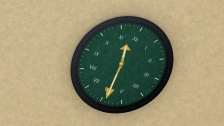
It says 11:29
